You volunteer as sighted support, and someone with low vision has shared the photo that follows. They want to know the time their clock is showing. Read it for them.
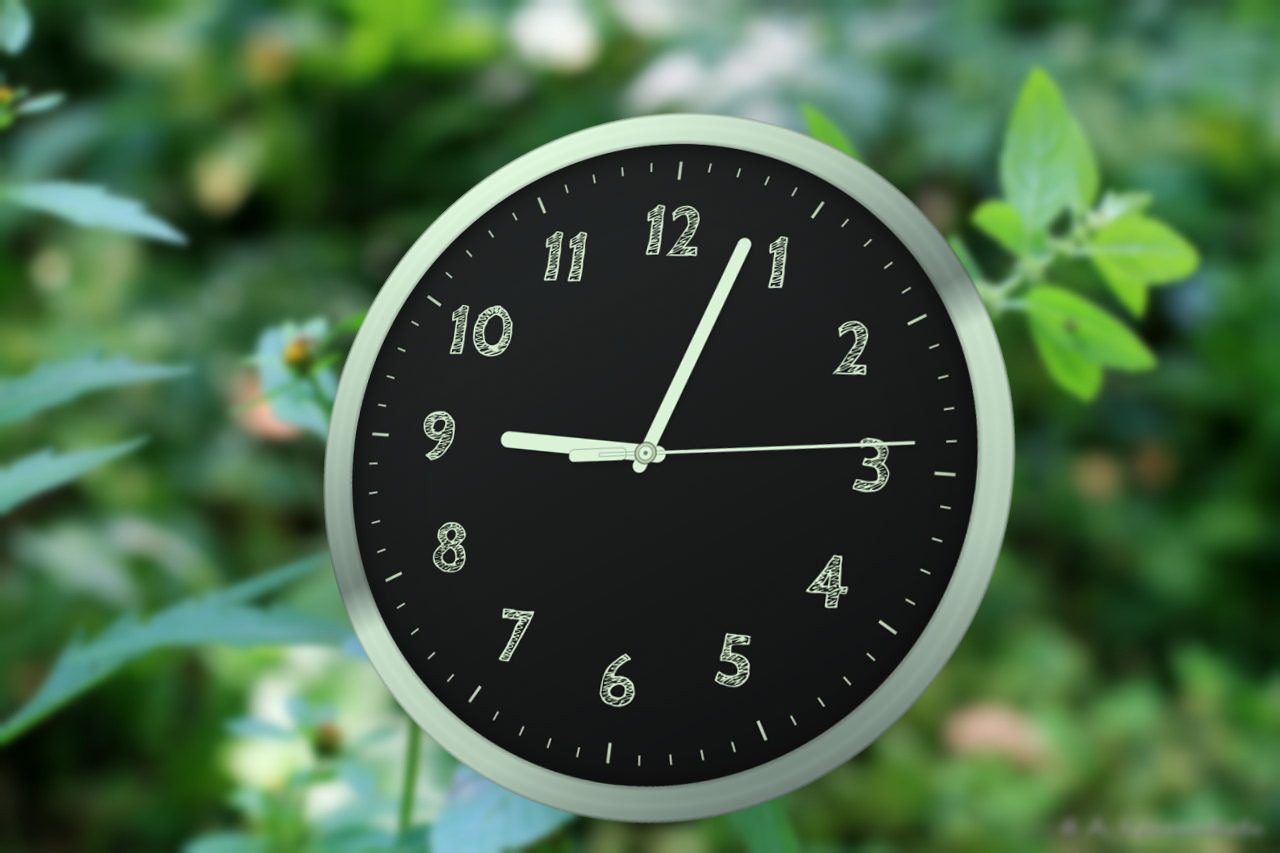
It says 9:03:14
